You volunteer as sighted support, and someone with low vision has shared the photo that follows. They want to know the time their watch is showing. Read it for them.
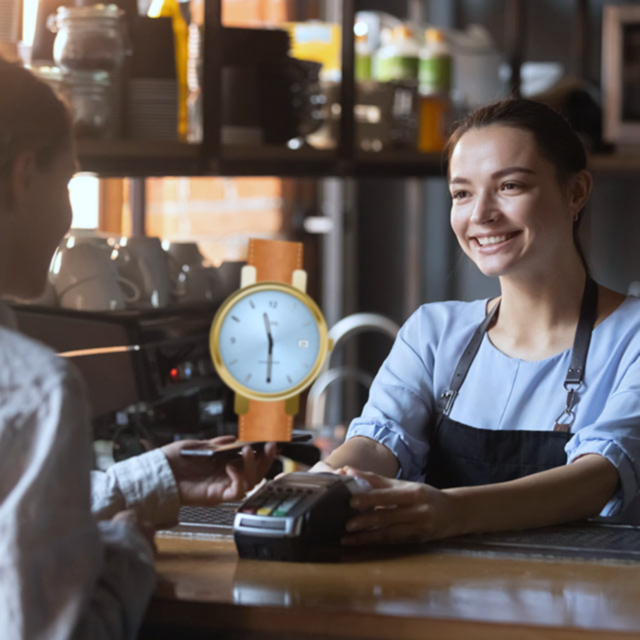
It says 11:30
